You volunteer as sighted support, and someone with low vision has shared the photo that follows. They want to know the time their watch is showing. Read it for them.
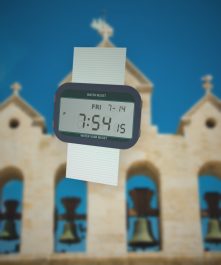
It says 7:54:15
